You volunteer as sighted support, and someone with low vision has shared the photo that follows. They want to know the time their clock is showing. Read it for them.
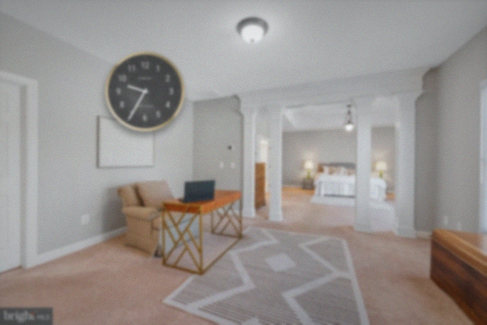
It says 9:35
